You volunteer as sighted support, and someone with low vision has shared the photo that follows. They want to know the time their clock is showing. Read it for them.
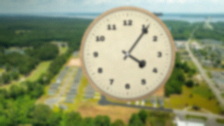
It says 4:06
